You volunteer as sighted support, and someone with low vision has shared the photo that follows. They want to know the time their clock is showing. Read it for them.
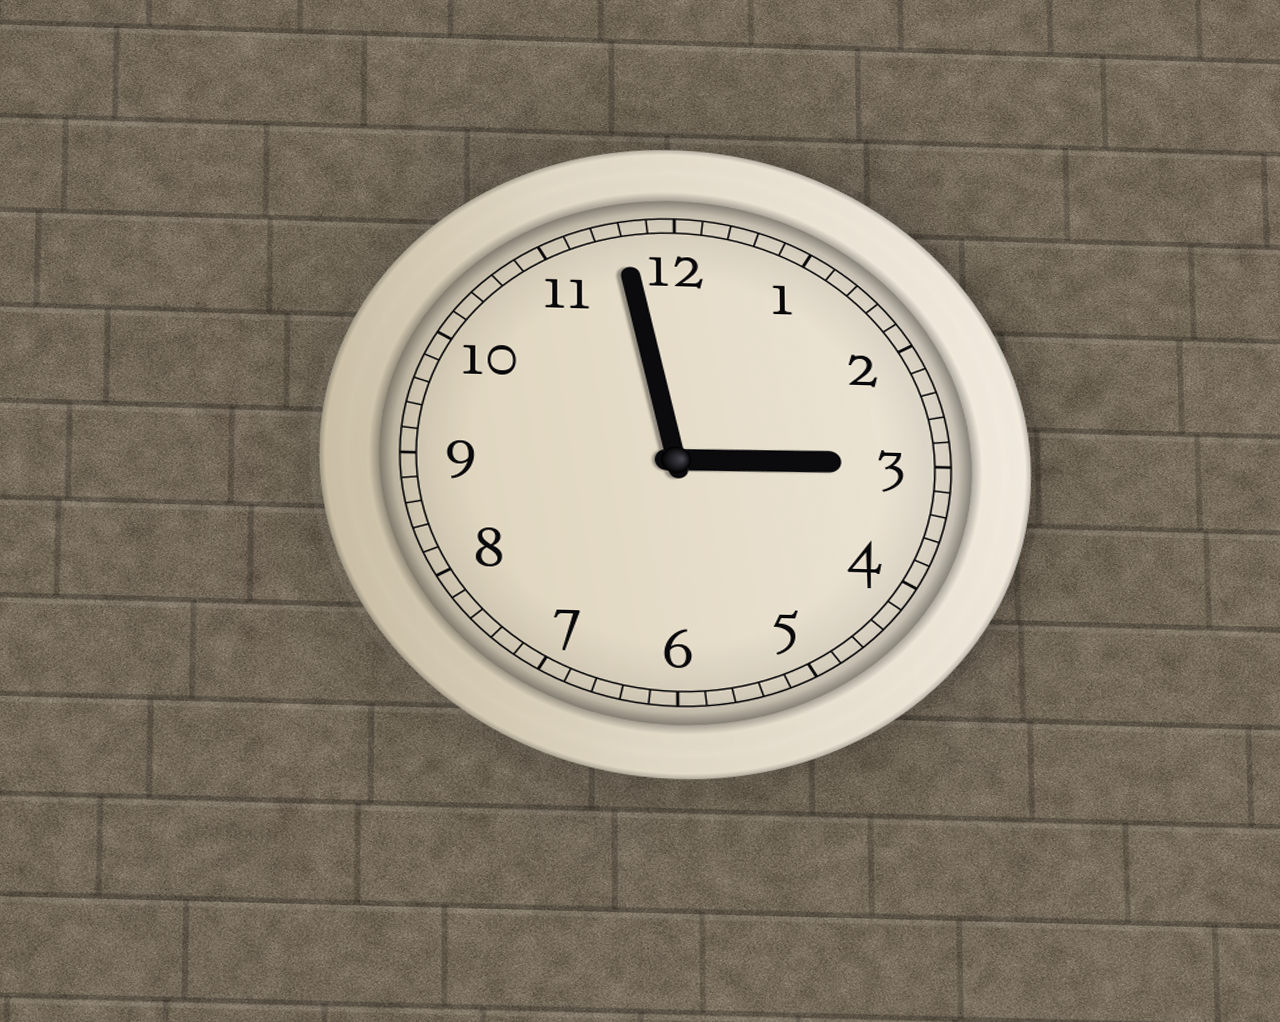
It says 2:58
